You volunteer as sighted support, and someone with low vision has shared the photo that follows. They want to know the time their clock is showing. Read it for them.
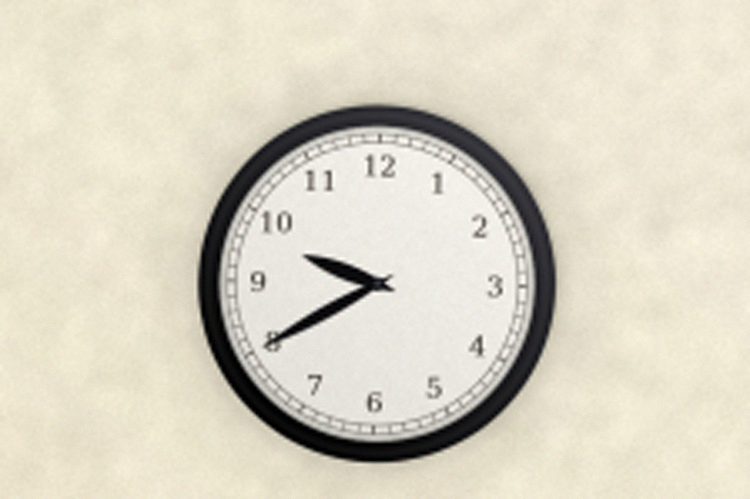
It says 9:40
